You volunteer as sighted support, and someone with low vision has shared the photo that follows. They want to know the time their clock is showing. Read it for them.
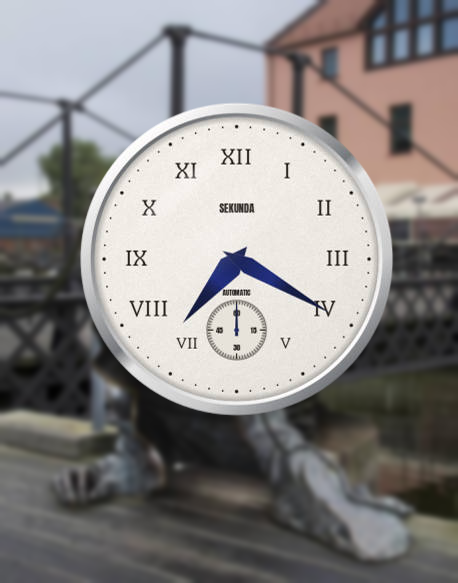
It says 7:20
